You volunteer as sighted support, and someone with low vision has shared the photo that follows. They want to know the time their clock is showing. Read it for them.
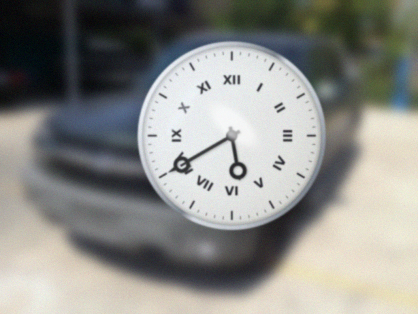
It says 5:40
